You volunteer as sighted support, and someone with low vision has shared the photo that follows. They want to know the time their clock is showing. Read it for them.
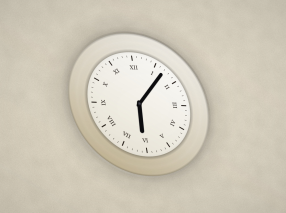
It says 6:07
